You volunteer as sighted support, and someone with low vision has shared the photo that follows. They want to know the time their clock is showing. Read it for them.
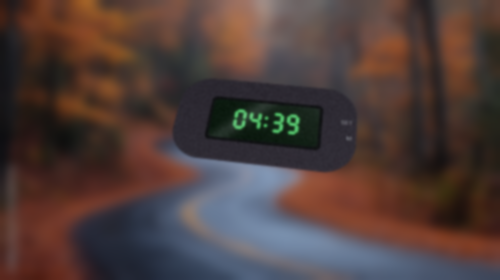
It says 4:39
